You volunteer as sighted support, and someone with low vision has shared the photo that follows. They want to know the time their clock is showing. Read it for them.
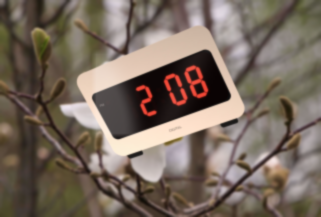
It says 2:08
